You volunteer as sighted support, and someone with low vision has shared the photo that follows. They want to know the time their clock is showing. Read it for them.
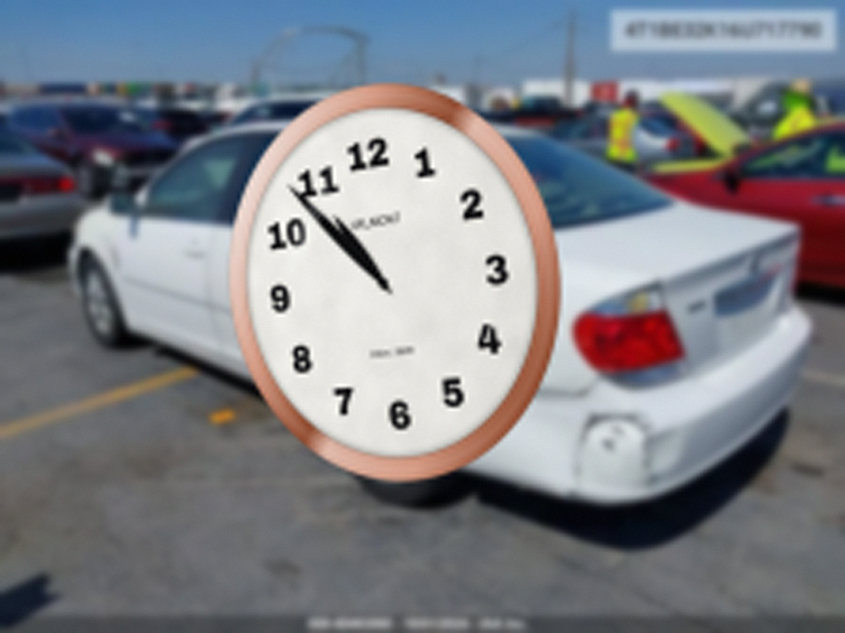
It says 10:53
